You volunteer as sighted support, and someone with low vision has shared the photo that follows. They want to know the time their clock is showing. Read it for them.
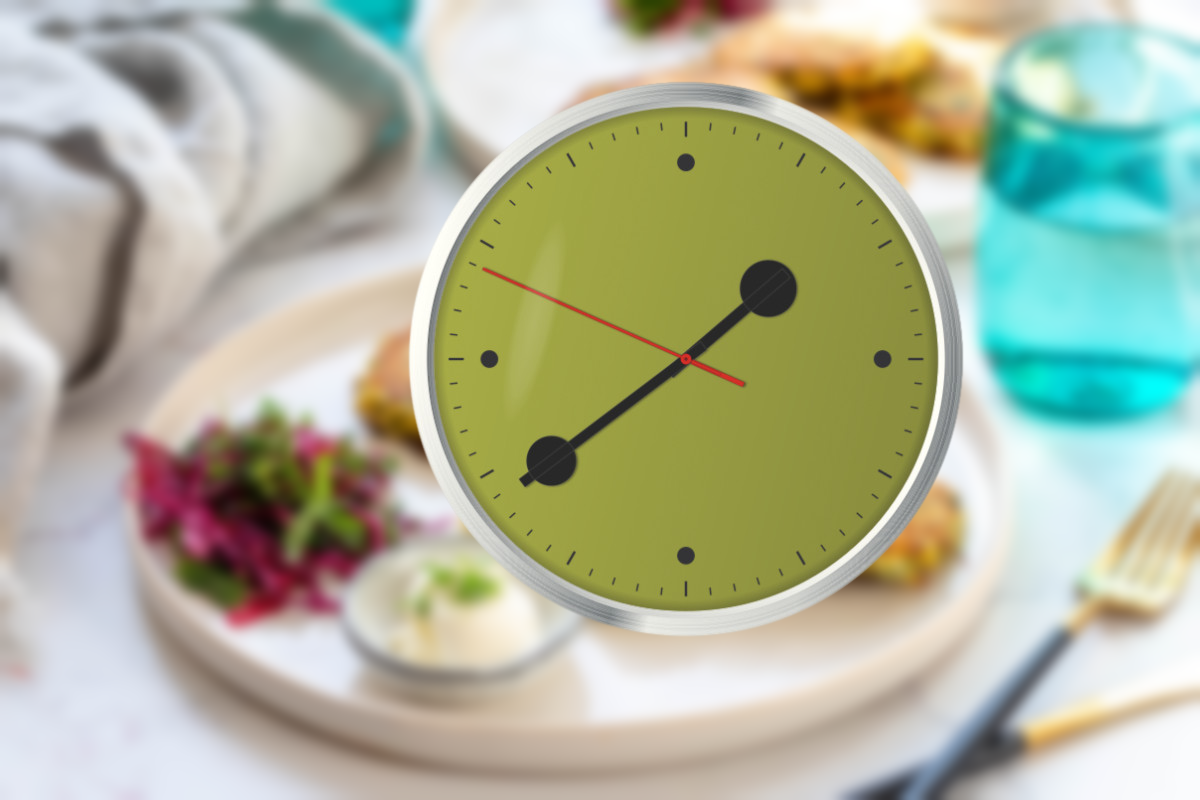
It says 1:38:49
